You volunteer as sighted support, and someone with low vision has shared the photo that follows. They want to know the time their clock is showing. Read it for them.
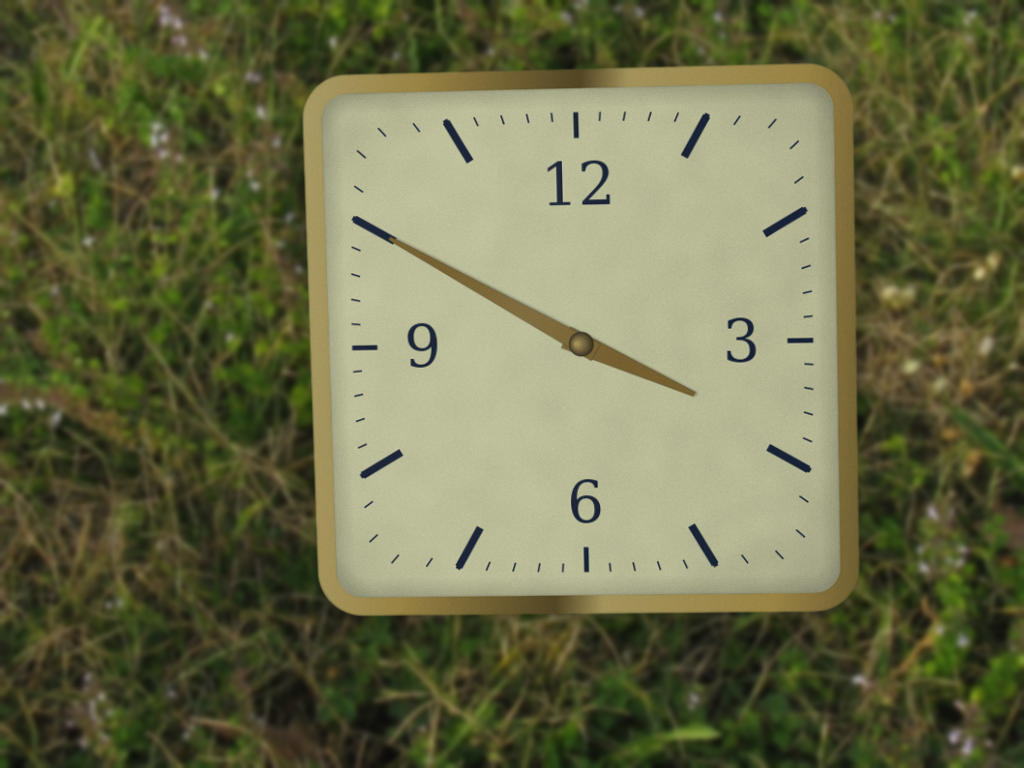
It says 3:50
